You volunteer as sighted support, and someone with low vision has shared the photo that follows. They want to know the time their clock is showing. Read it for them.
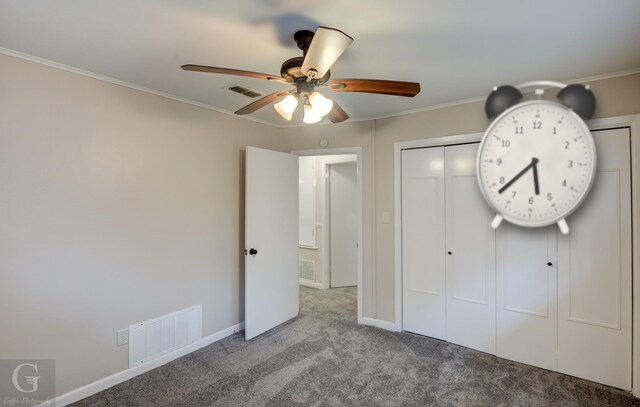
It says 5:38
